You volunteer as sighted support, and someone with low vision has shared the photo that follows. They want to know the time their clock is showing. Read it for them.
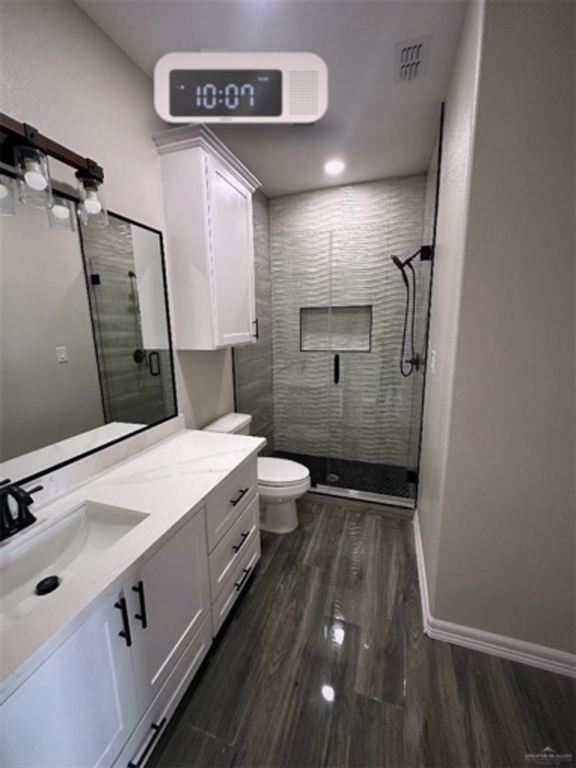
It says 10:07
